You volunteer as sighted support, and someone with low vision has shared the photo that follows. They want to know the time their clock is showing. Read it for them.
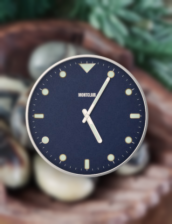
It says 5:05
